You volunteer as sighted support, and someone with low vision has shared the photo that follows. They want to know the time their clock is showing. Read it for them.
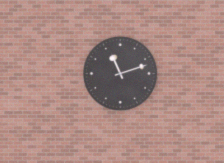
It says 11:12
